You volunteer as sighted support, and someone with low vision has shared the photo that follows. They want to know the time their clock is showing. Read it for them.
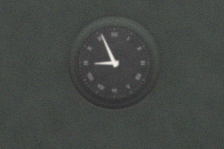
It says 8:56
